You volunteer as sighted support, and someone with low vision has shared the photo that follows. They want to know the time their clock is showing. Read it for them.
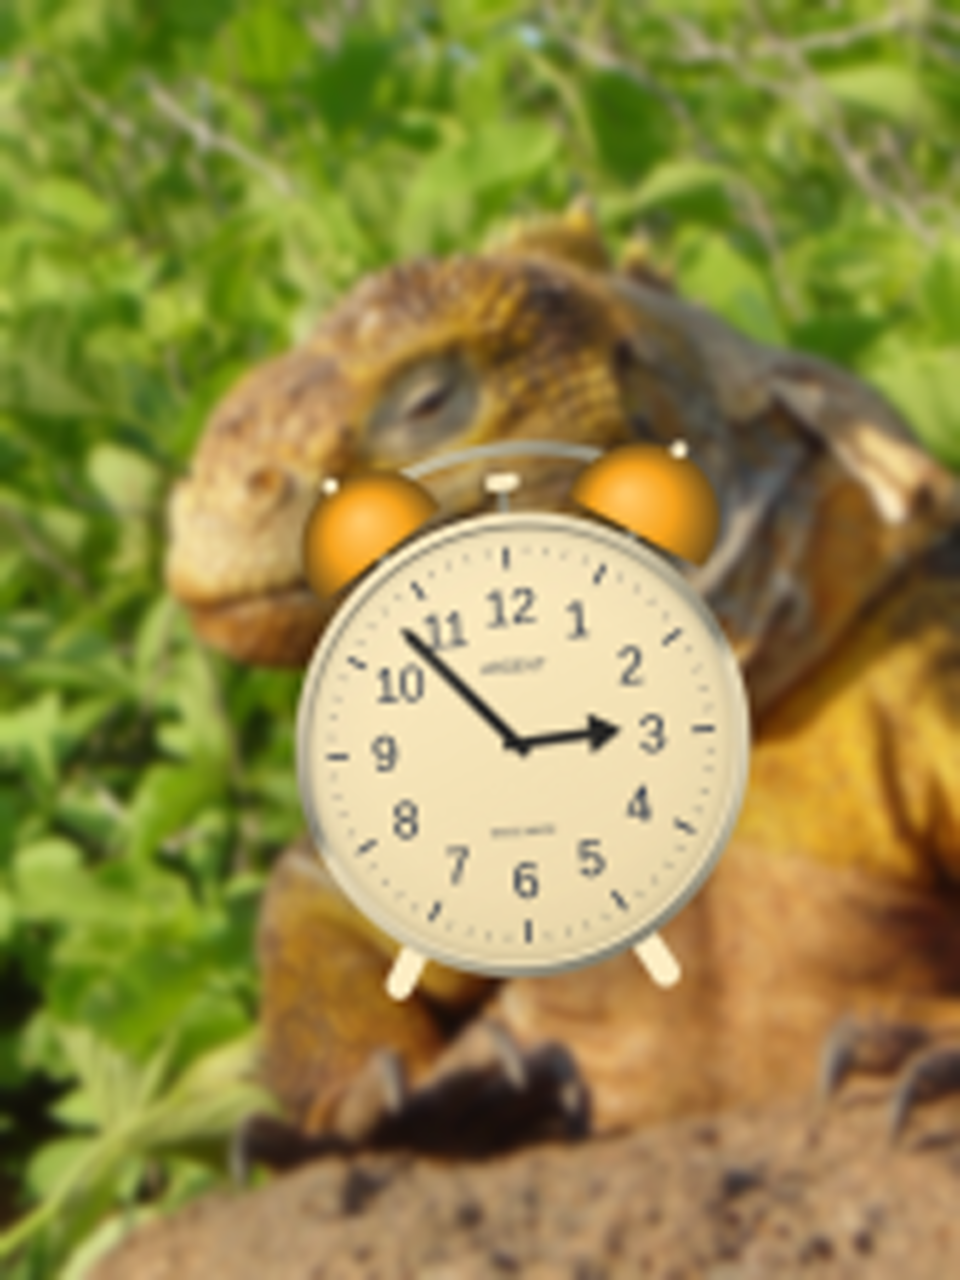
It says 2:53
